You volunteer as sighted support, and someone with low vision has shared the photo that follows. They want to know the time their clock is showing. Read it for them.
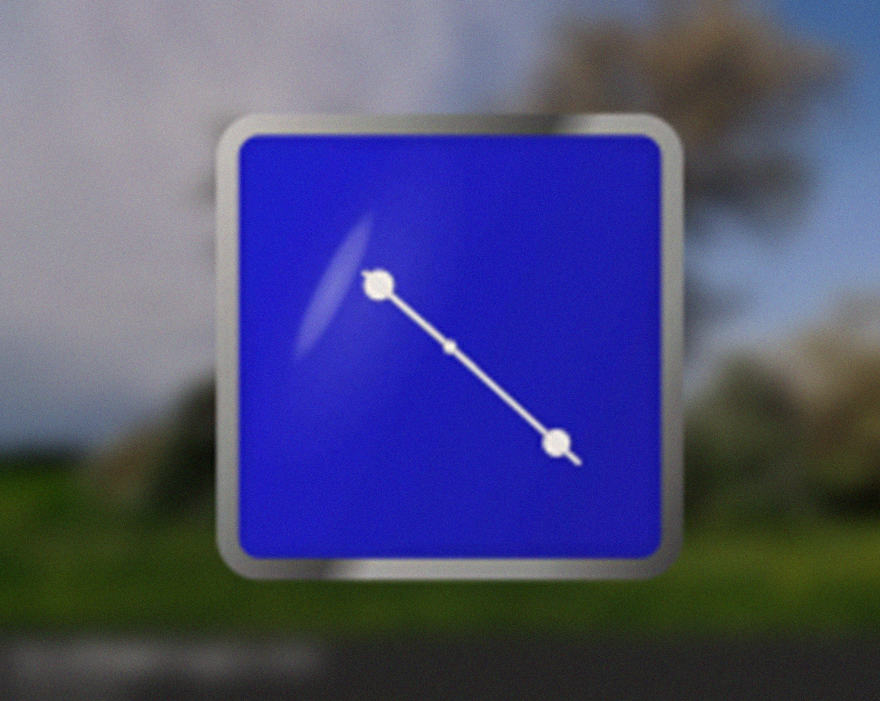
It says 10:22
